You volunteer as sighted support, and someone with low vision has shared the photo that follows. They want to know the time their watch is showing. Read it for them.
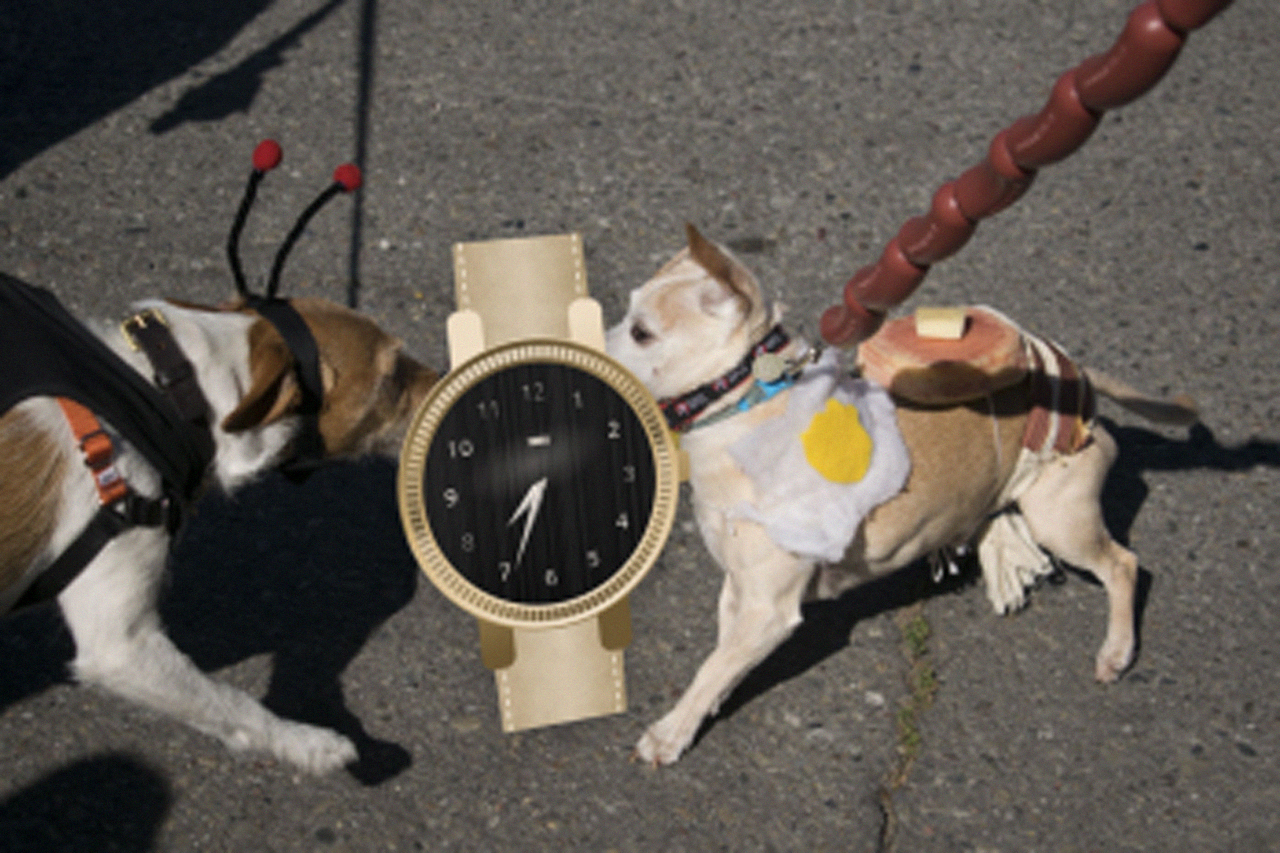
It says 7:34
